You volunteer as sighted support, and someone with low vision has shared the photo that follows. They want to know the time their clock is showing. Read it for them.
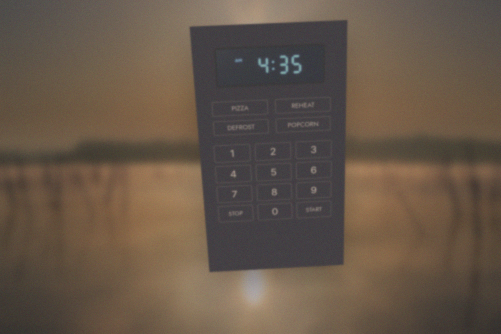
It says 4:35
